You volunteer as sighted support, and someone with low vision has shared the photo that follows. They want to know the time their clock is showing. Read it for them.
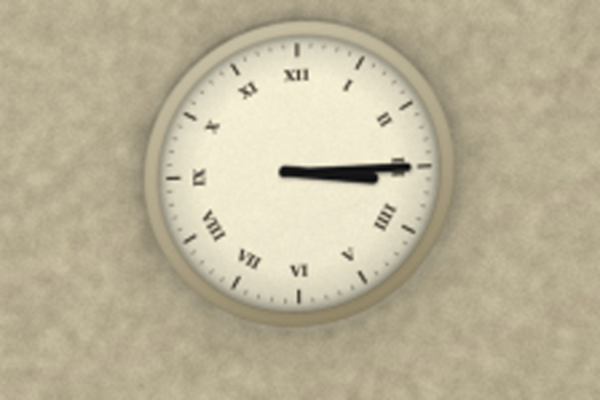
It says 3:15
